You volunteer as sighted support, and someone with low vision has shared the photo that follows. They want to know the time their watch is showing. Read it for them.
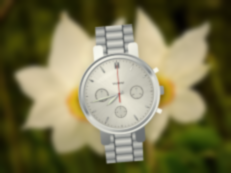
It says 7:43
